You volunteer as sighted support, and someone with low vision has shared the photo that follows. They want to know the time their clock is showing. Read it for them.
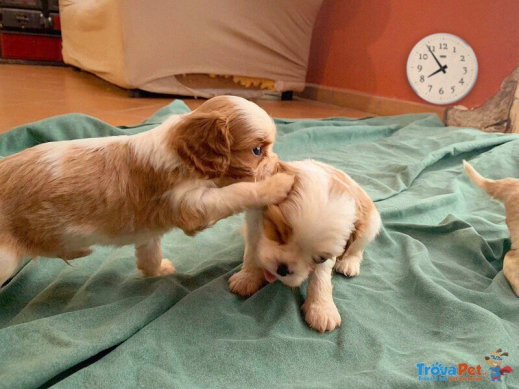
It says 7:54
